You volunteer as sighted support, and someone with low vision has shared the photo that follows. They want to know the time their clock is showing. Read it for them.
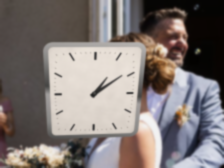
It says 1:09
